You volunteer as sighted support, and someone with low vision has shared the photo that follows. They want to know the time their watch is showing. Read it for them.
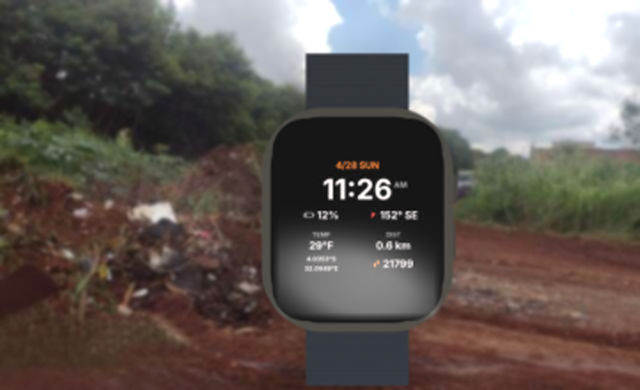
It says 11:26
